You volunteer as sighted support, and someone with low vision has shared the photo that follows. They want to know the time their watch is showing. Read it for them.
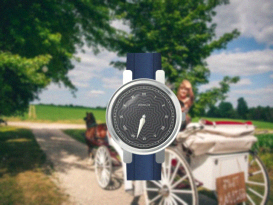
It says 6:33
